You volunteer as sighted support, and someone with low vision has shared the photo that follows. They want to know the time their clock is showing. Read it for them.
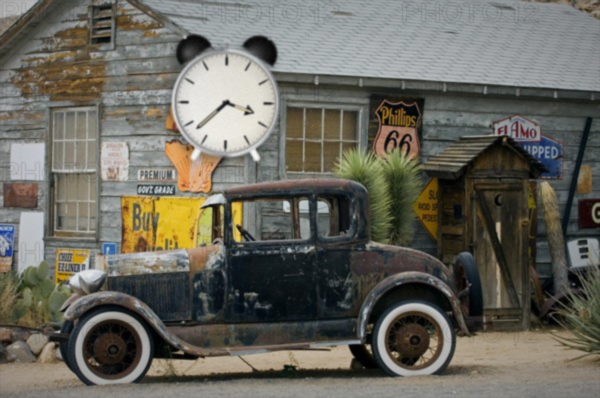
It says 3:38
